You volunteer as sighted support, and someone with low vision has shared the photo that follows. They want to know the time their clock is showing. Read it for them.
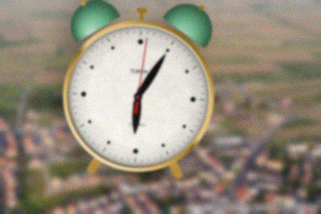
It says 6:05:01
